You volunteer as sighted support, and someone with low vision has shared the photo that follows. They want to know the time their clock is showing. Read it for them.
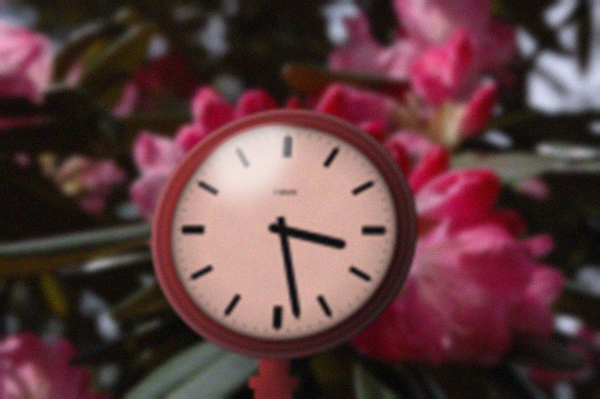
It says 3:28
